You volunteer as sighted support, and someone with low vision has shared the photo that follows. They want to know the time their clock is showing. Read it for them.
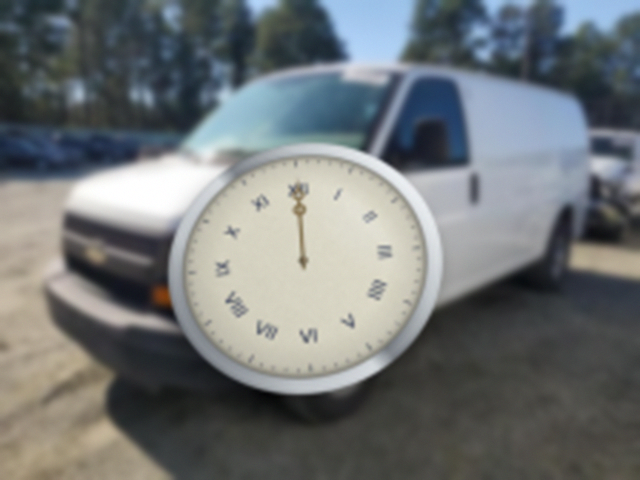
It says 12:00
